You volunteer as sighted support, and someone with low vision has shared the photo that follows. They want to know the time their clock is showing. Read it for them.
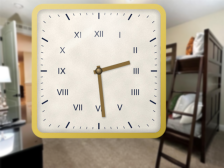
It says 2:29
